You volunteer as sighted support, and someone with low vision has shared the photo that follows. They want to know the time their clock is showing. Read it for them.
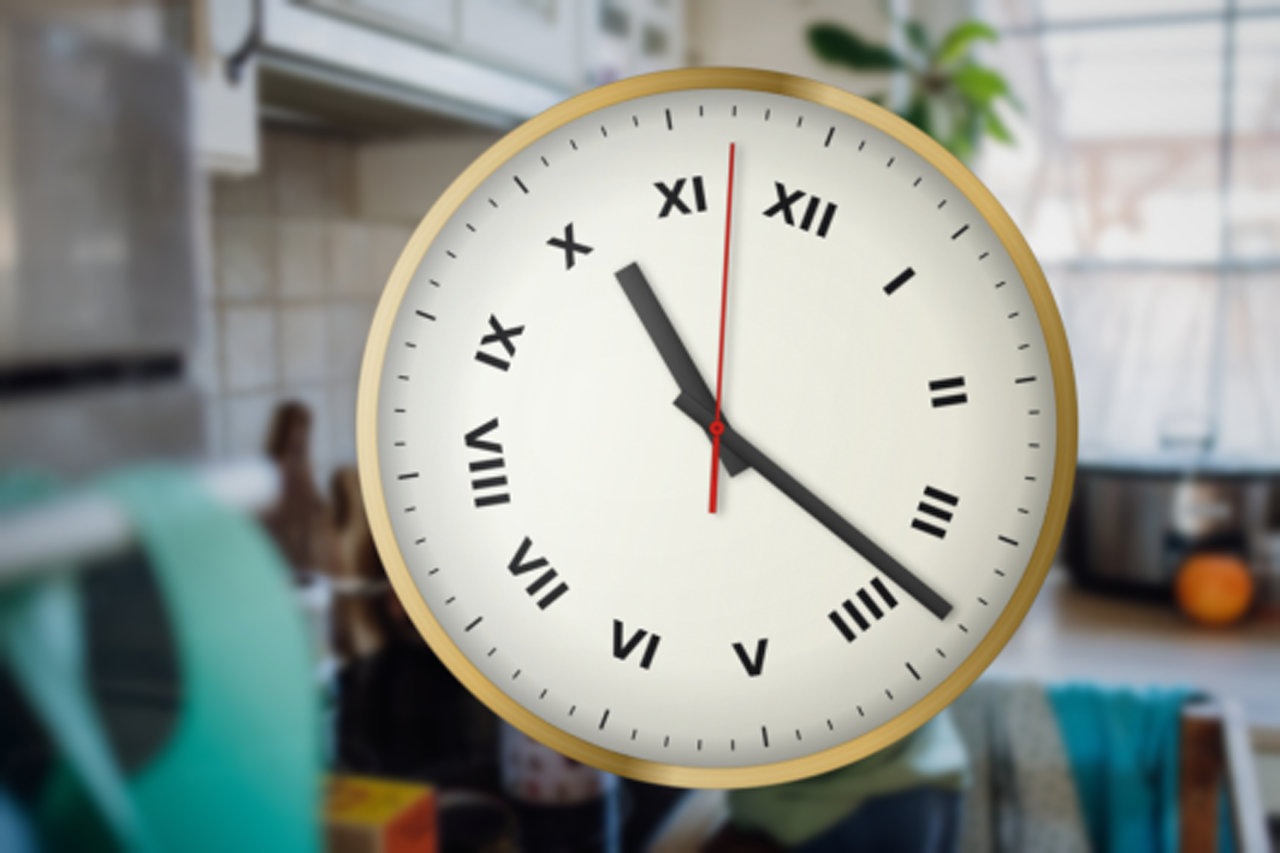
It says 10:17:57
